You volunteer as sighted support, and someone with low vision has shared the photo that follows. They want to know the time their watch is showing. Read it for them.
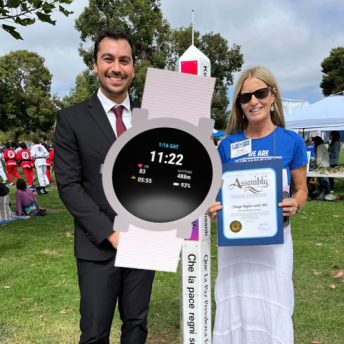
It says 11:22
